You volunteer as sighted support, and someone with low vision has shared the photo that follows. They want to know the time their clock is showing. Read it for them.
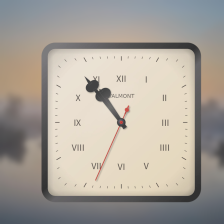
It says 10:53:34
